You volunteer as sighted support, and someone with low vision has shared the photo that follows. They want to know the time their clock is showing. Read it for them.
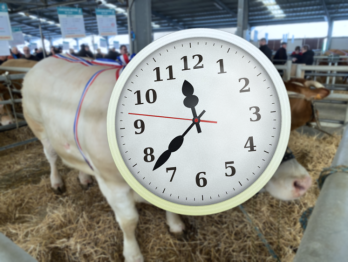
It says 11:37:47
